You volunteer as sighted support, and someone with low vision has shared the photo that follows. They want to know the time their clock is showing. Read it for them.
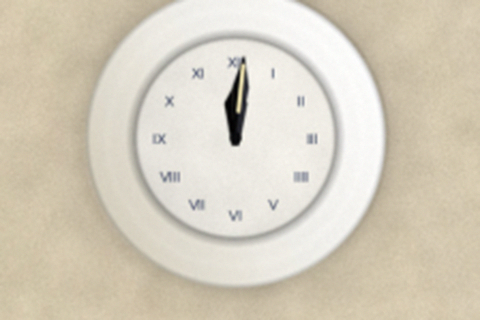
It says 12:01
